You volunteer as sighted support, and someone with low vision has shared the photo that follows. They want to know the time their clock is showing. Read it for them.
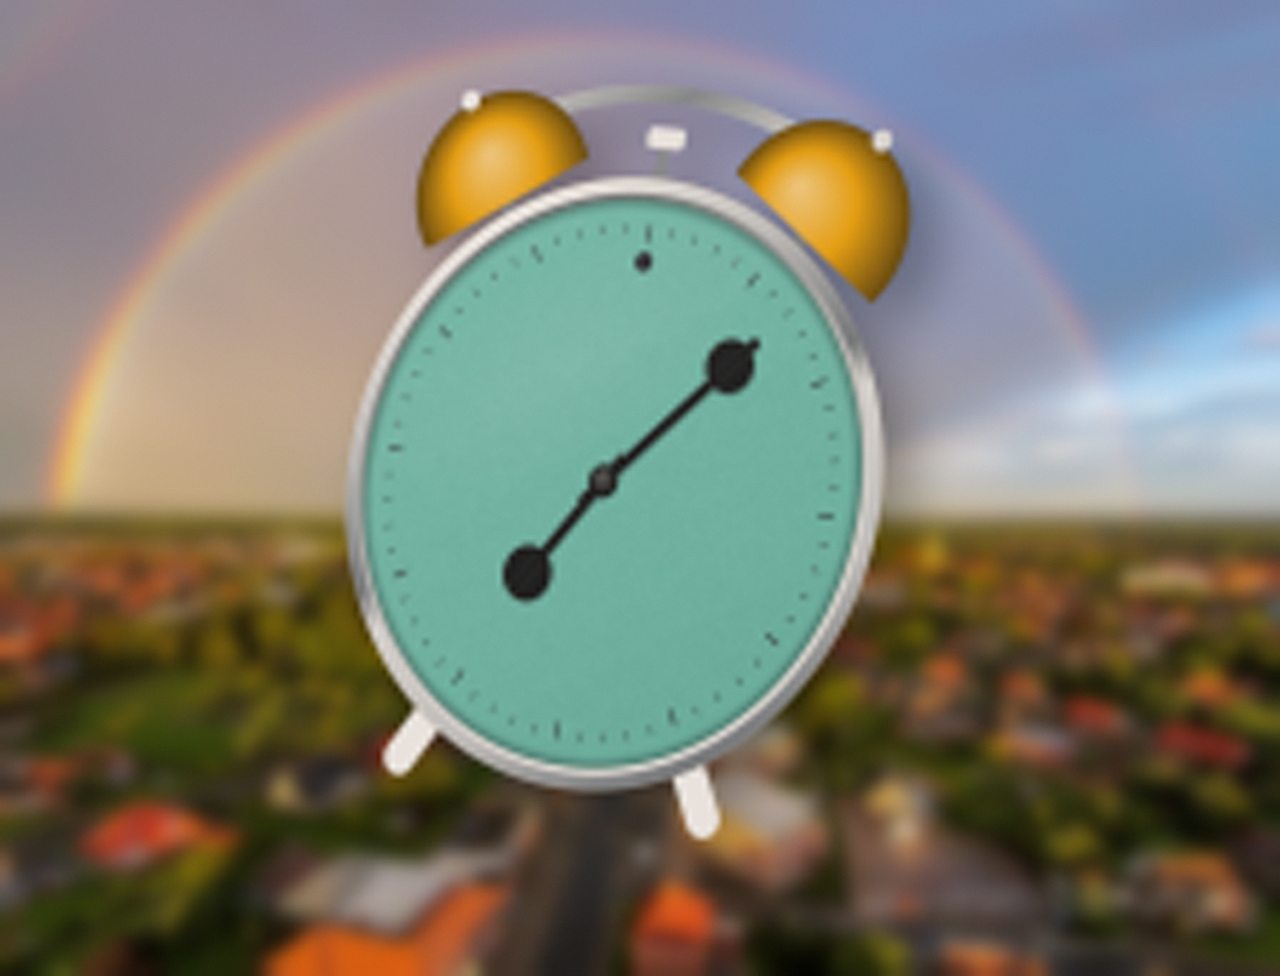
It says 7:07
